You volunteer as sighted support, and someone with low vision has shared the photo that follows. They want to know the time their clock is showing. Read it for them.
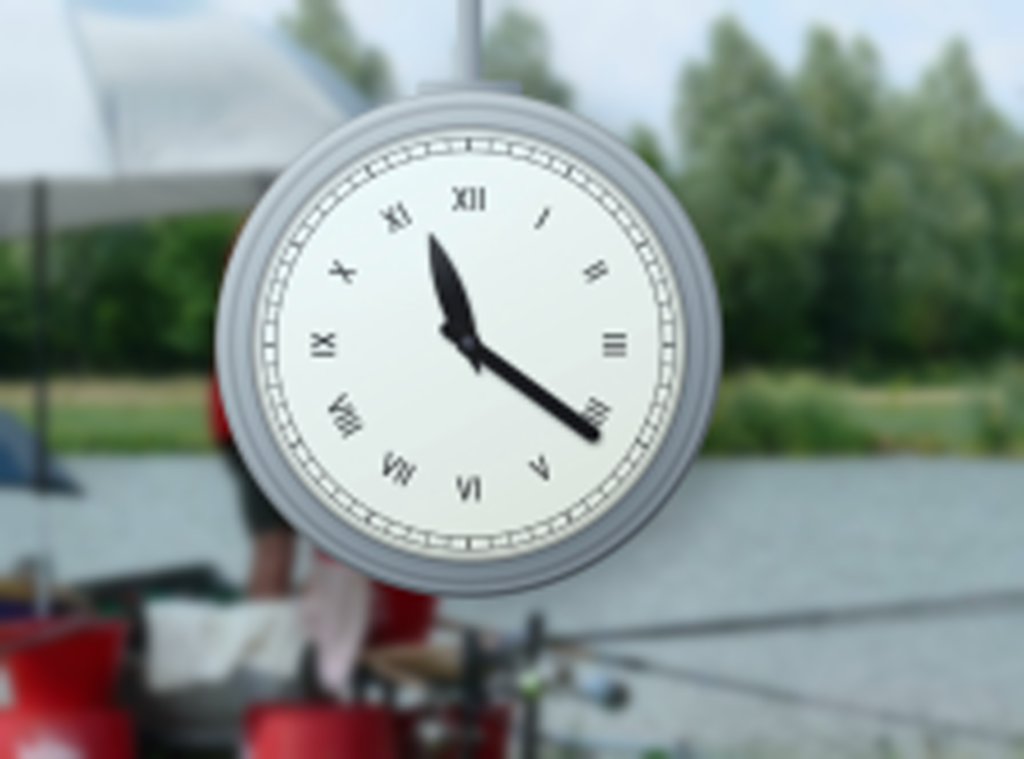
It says 11:21
